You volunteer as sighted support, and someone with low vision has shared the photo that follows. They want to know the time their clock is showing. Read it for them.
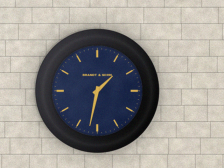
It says 1:32
